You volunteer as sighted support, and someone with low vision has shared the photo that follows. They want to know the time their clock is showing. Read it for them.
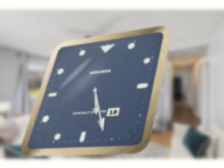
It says 5:26
